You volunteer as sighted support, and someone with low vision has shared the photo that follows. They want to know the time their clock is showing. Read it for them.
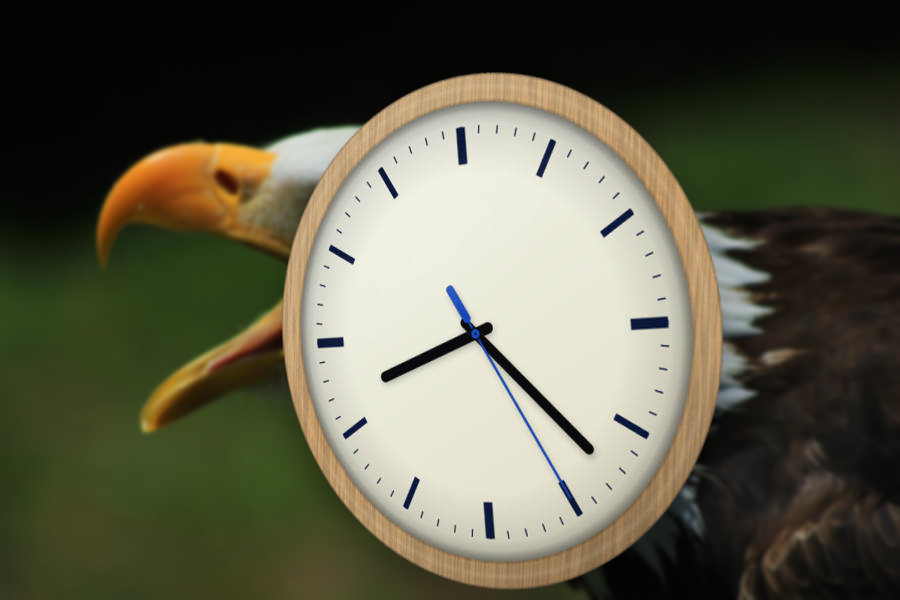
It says 8:22:25
